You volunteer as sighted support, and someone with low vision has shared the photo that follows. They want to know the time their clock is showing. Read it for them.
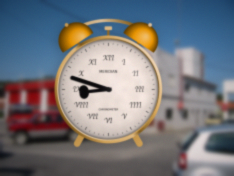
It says 8:48
